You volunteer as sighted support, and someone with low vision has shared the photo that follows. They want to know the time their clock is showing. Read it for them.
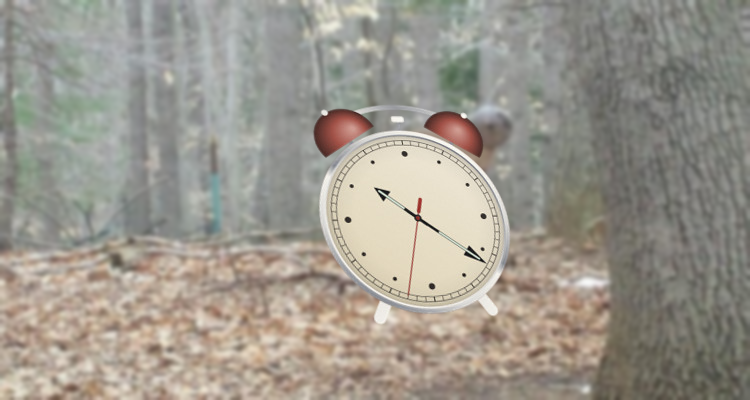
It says 10:21:33
